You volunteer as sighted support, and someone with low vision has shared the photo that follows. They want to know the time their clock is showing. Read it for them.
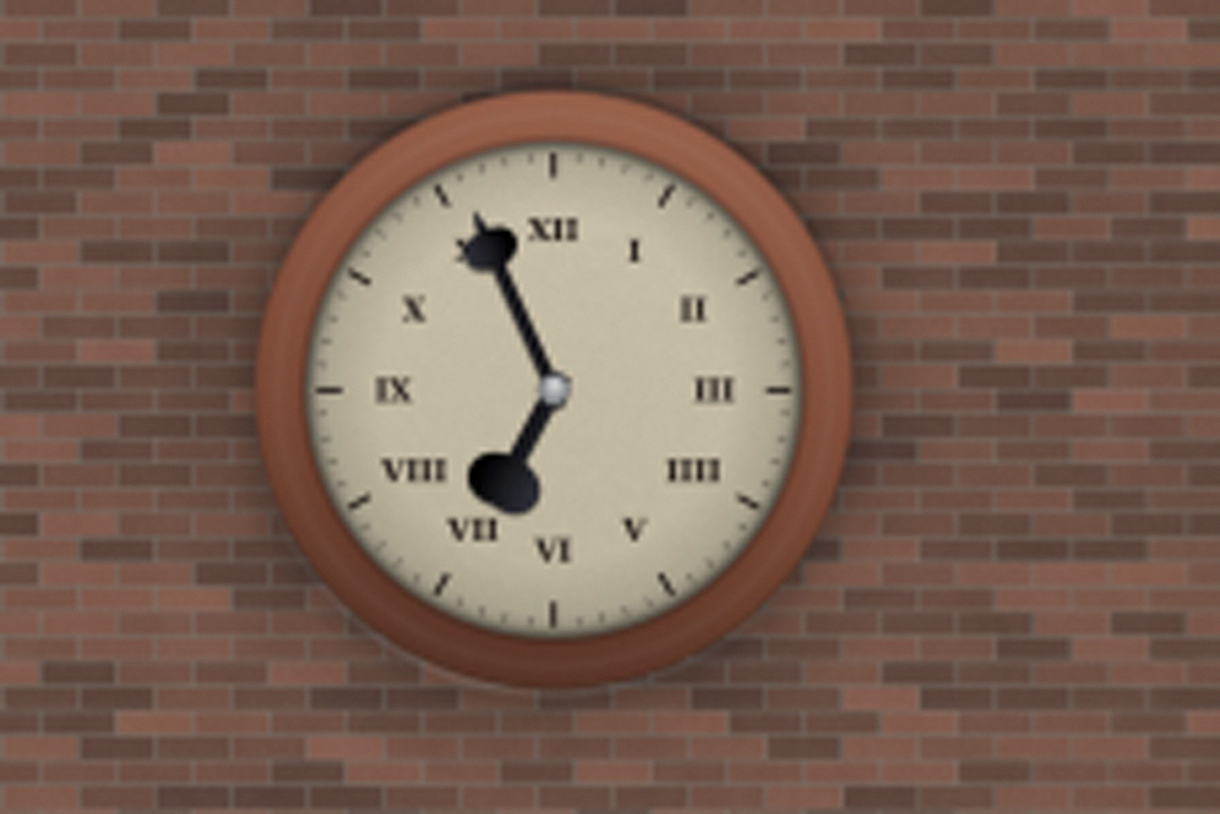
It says 6:56
